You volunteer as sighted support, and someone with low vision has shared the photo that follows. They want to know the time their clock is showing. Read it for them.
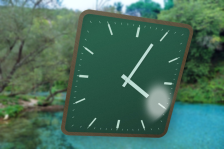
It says 4:04
